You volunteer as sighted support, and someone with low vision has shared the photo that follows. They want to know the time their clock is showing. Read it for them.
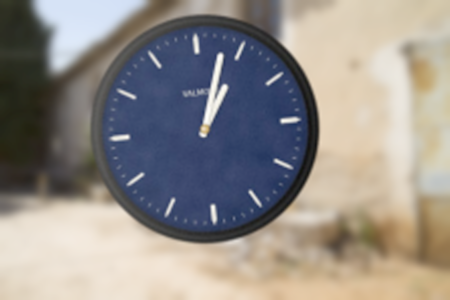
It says 1:03
